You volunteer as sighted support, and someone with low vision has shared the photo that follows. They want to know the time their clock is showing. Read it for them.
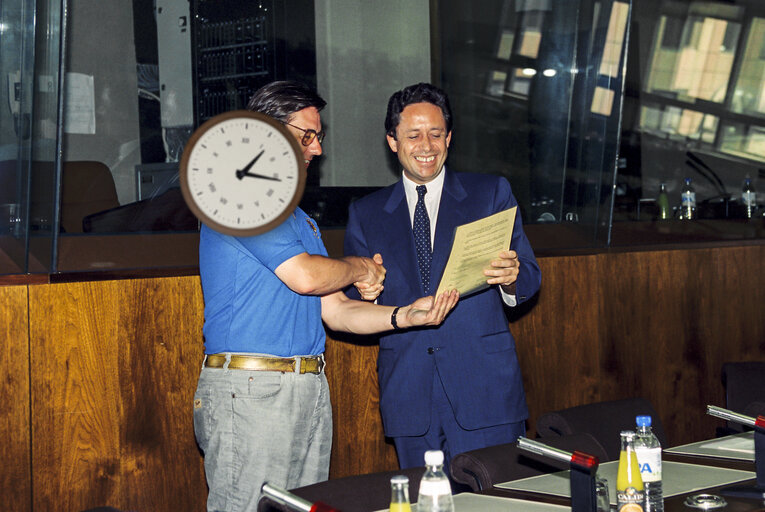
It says 1:16
